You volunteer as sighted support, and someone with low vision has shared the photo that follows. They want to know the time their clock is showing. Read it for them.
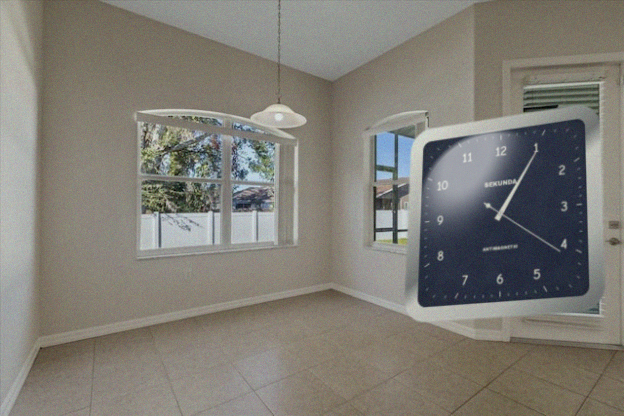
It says 1:05:21
